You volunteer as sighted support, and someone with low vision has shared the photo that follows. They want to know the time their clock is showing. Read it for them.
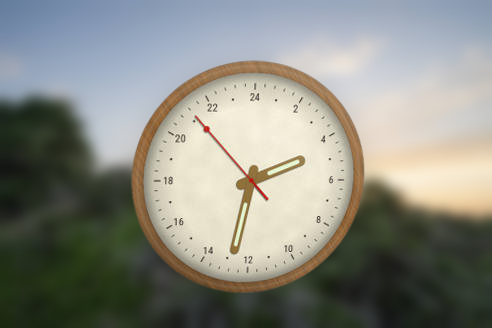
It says 4:31:53
